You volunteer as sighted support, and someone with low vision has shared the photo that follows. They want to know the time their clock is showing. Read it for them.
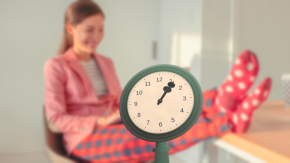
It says 1:06
